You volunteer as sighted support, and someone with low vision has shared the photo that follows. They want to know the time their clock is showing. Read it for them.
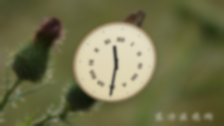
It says 11:30
